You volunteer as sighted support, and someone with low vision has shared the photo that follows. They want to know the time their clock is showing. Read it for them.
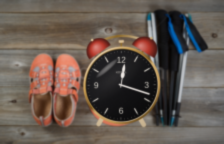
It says 12:18
